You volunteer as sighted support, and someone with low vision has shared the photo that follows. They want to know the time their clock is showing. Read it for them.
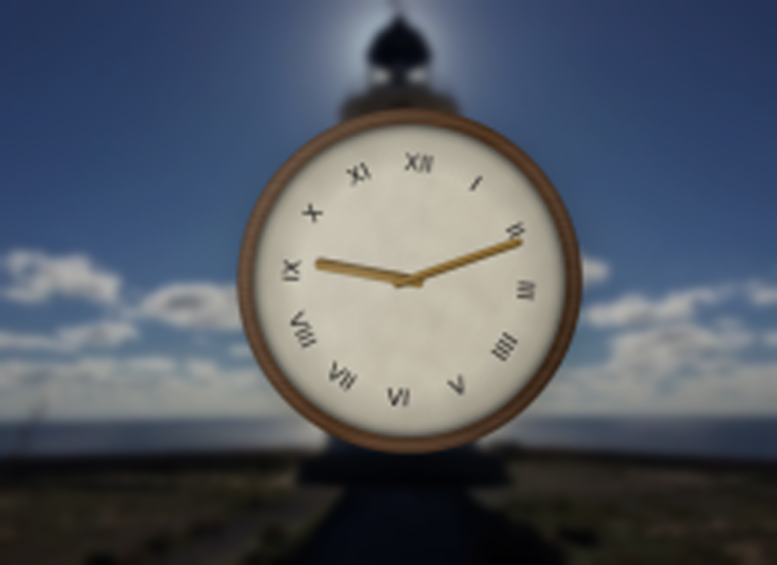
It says 9:11
